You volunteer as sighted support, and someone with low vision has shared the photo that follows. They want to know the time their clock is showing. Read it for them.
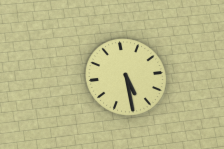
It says 5:30
